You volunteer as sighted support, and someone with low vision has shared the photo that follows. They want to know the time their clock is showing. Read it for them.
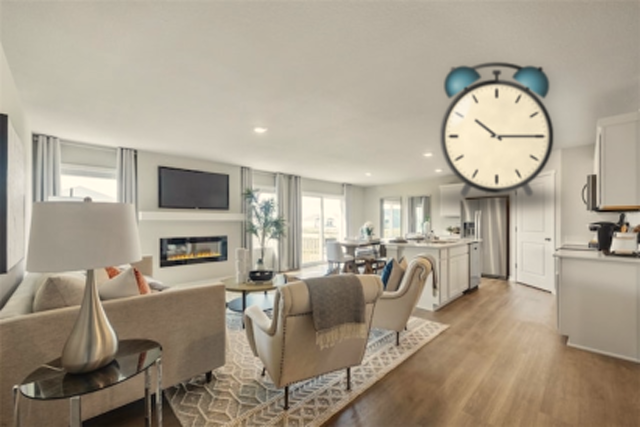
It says 10:15
